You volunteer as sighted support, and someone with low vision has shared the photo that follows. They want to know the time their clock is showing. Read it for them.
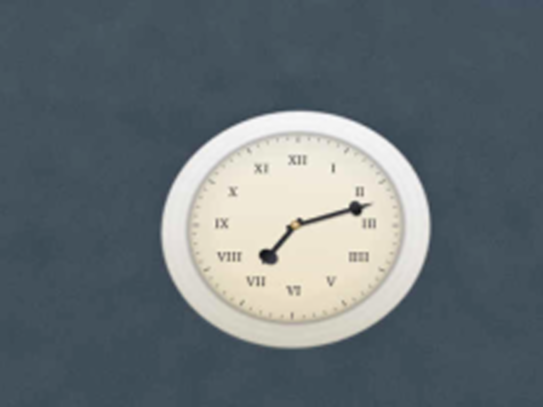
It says 7:12
